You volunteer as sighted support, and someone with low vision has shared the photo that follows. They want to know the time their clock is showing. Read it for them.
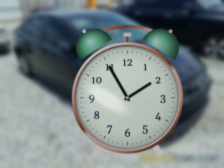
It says 1:55
